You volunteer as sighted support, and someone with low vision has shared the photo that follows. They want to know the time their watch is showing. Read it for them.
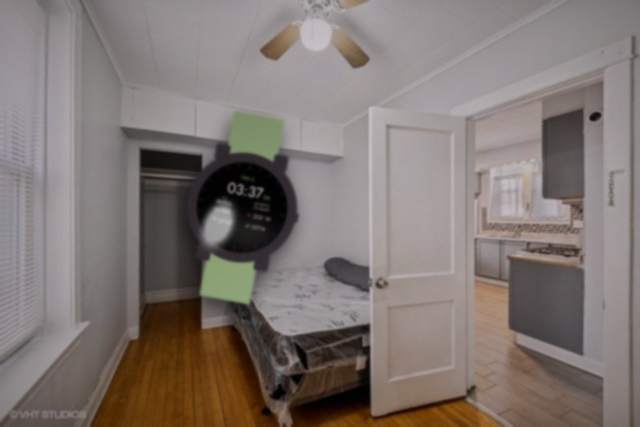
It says 3:37
